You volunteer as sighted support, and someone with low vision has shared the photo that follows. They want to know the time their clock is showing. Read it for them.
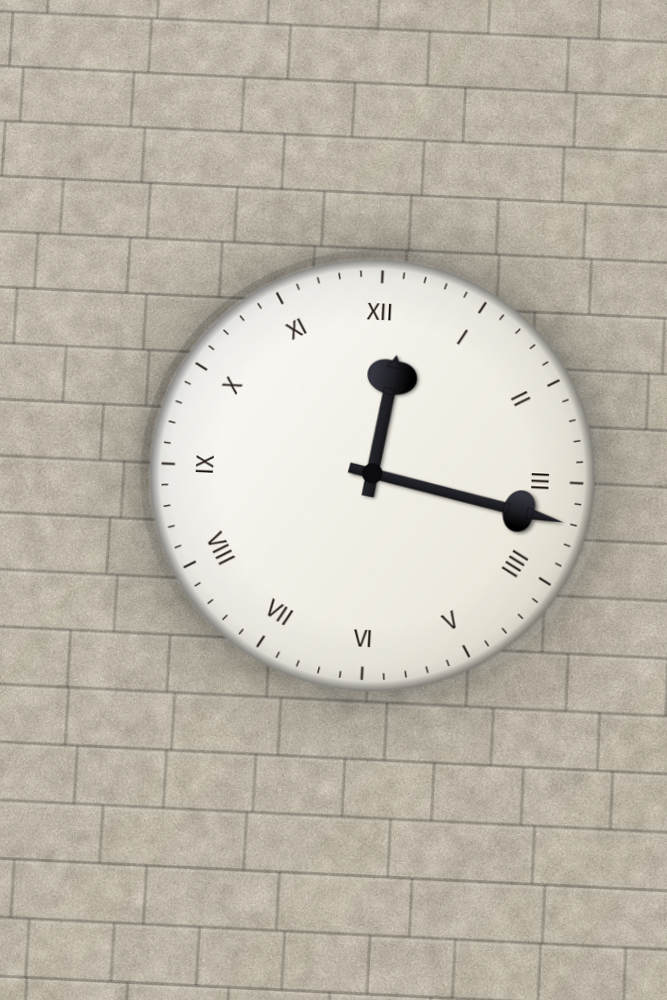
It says 12:17
